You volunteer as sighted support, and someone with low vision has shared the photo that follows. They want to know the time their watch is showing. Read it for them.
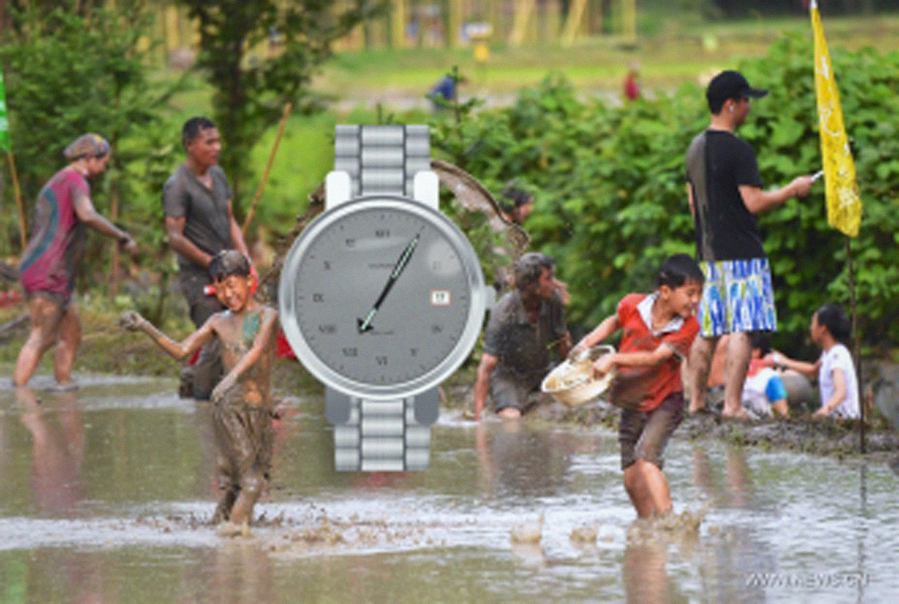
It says 7:05
